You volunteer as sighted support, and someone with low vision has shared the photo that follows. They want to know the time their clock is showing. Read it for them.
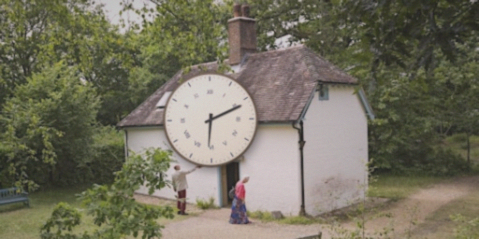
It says 6:11
